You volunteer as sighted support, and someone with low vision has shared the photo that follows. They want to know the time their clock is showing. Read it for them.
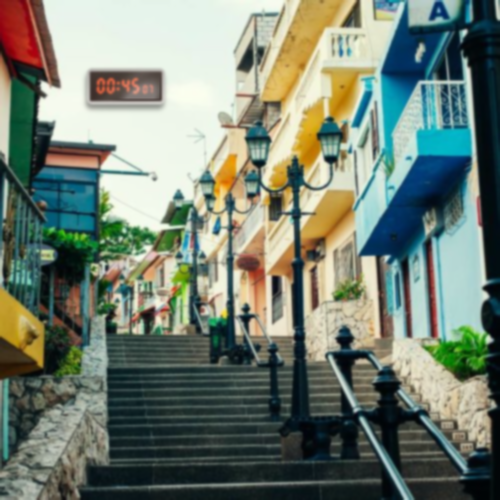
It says 0:45
